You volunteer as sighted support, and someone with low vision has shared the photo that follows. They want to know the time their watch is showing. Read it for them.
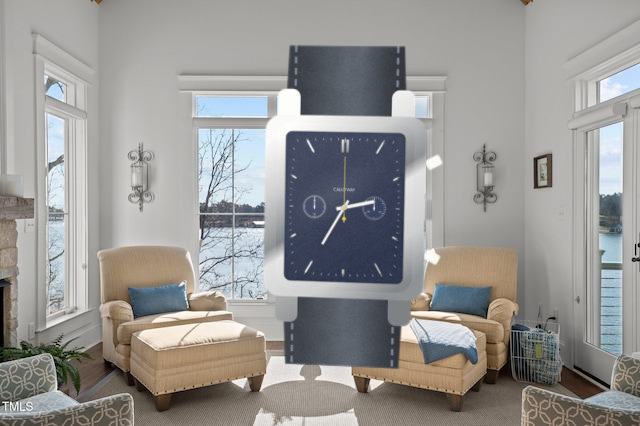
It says 2:35
